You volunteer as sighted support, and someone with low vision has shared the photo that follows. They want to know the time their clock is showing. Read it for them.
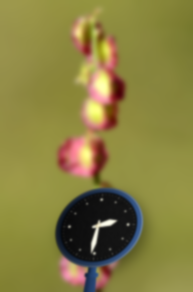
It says 2:31
